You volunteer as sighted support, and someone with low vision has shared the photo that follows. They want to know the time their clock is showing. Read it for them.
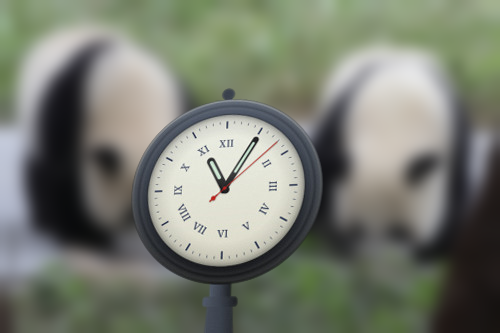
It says 11:05:08
